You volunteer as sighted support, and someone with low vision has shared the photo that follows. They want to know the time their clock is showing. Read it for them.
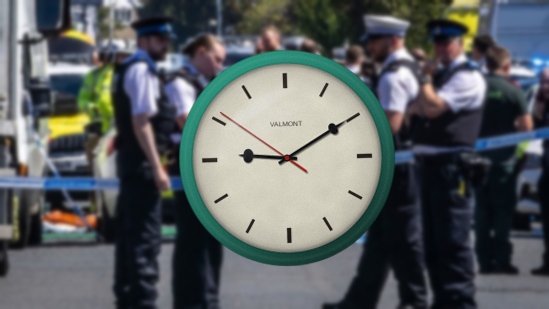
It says 9:09:51
